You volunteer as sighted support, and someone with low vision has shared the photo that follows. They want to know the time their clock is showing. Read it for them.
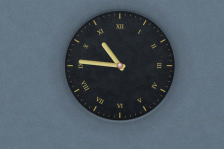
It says 10:46
